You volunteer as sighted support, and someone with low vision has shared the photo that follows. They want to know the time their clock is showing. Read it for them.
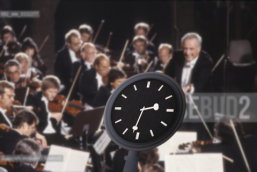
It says 2:32
